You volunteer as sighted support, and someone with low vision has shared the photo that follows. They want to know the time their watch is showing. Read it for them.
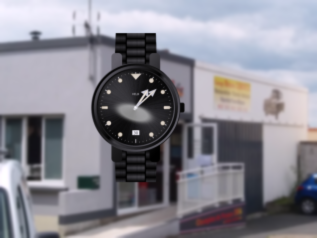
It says 1:08
